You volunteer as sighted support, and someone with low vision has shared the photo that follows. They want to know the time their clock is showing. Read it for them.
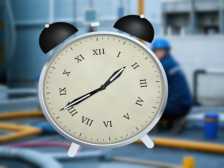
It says 1:41
